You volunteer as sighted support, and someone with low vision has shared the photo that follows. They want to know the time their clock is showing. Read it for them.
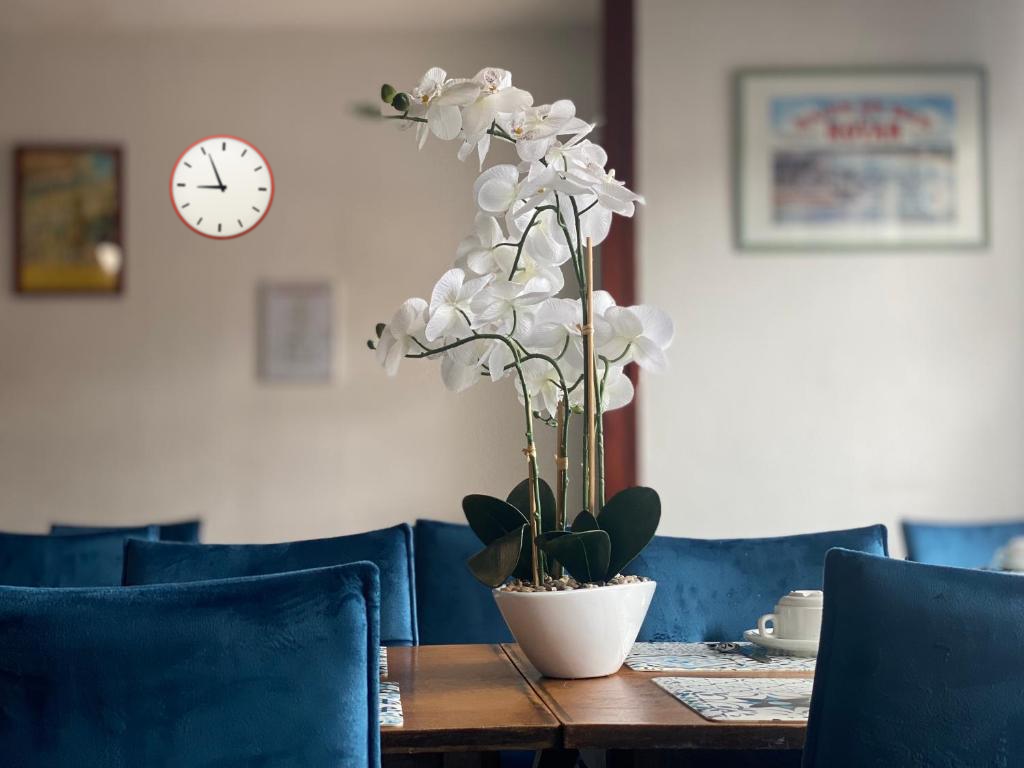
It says 8:56
